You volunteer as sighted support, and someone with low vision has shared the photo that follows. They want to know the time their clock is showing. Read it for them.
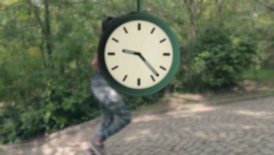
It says 9:23
